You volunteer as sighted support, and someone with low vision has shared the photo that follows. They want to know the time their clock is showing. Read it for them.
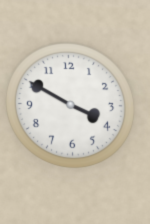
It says 3:50
